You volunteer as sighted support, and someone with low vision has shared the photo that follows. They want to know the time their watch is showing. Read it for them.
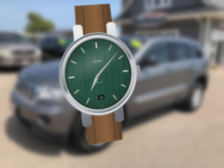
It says 7:08
